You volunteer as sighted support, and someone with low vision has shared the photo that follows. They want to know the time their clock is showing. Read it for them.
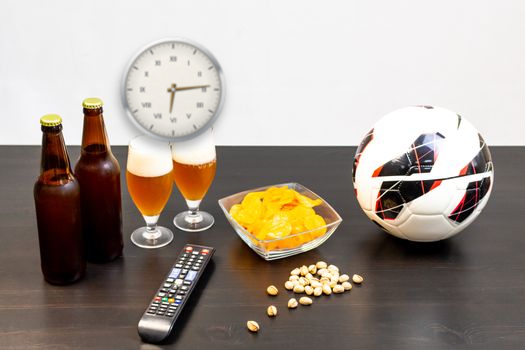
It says 6:14
